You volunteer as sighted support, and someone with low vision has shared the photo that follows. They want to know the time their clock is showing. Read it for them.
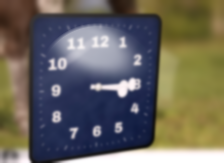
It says 3:15
